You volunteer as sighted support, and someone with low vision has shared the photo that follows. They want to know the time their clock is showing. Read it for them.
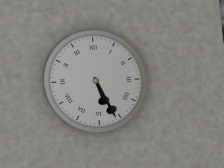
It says 5:26
